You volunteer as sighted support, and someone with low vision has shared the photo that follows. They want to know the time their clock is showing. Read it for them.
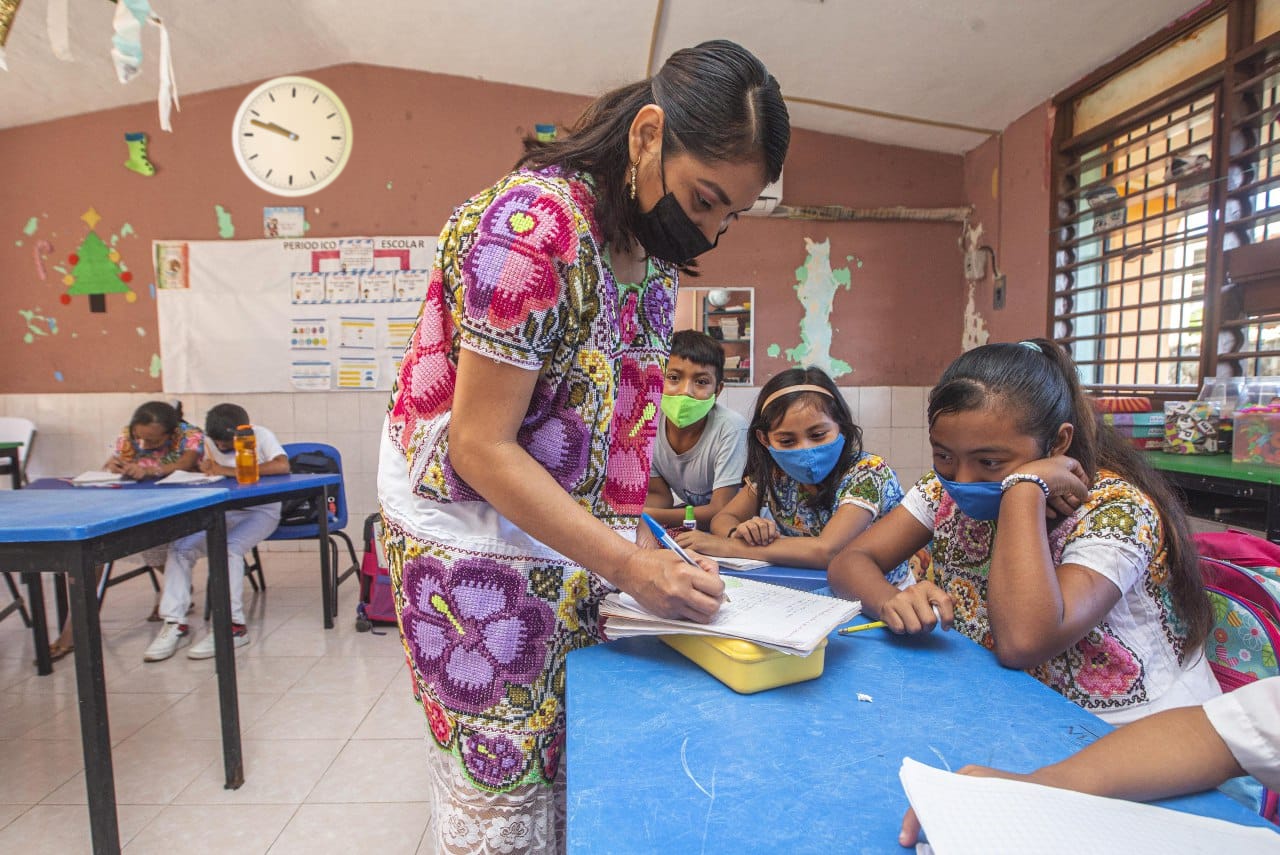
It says 9:48
